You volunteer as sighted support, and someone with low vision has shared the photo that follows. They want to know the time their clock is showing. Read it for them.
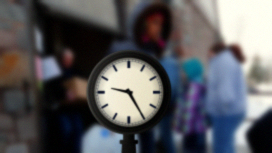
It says 9:25
